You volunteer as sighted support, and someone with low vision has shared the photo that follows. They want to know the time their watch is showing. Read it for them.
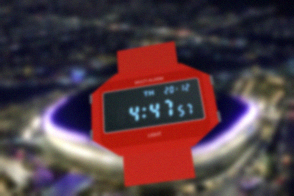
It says 4:47
